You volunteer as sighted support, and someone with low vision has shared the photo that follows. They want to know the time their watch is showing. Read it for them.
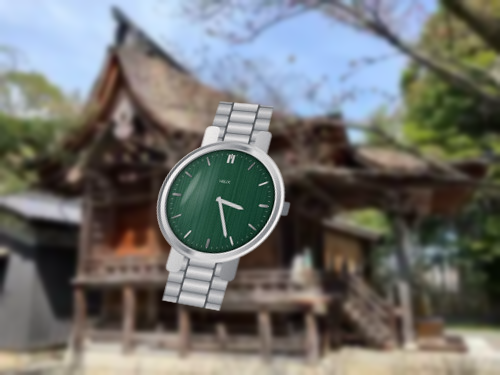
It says 3:26
